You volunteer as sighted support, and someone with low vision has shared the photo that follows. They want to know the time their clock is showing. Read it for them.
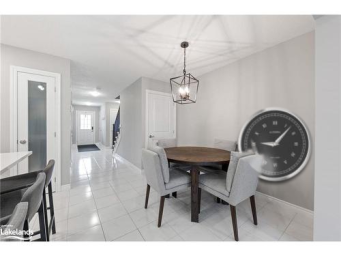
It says 9:07
